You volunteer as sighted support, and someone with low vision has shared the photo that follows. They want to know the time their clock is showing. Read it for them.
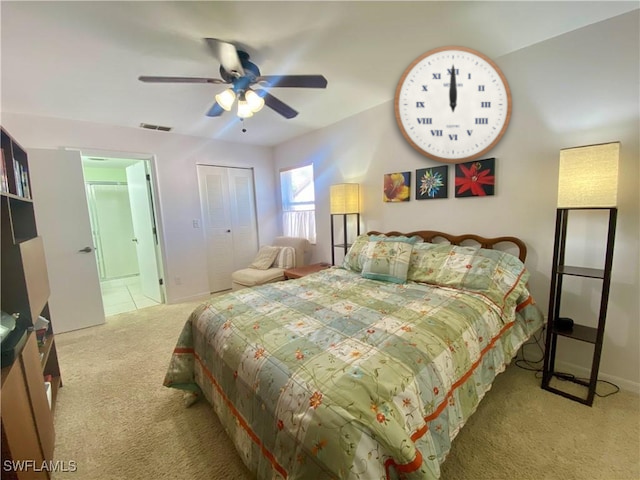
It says 12:00
